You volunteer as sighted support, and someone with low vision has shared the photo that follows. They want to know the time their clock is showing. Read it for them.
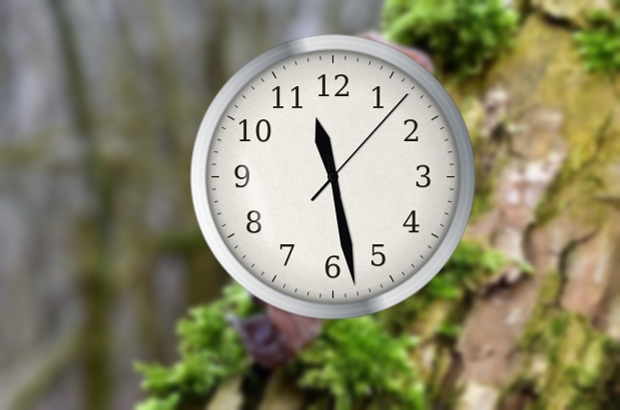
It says 11:28:07
